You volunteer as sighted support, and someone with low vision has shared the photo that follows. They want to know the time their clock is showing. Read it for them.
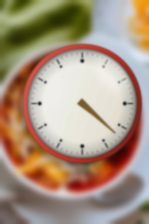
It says 4:22
